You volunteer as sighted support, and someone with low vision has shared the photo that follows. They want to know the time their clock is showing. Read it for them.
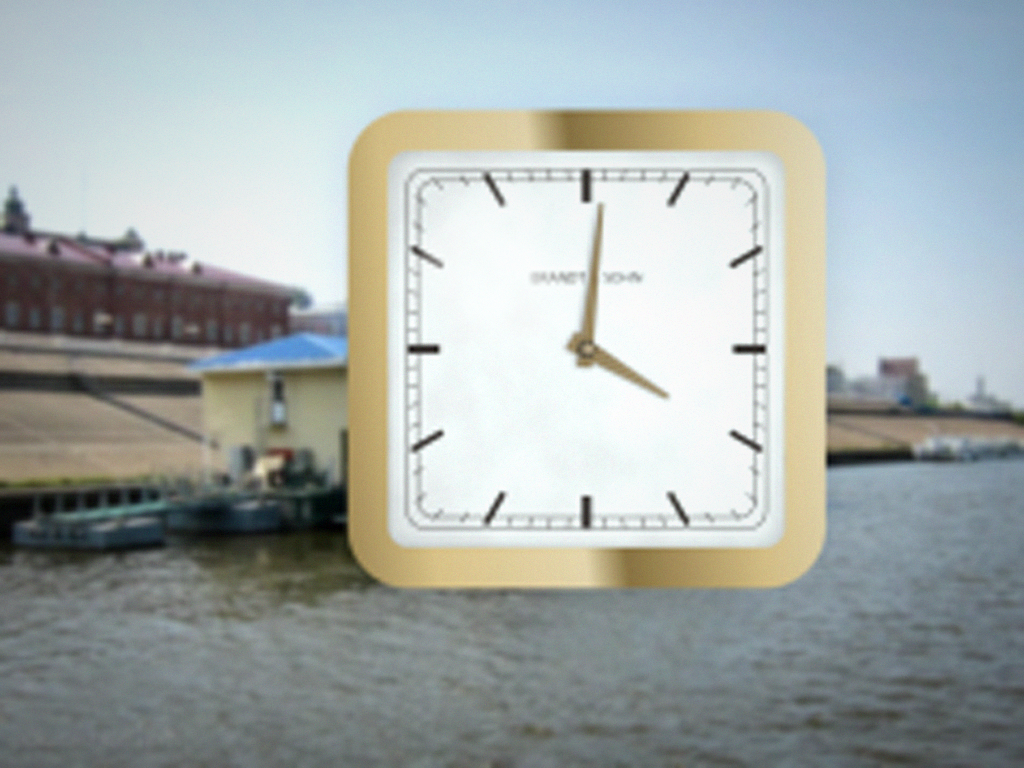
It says 4:01
